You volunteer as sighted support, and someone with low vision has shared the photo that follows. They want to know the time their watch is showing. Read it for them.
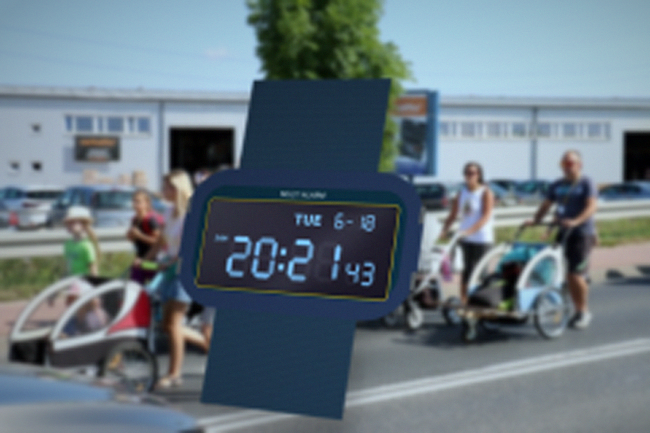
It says 20:21:43
